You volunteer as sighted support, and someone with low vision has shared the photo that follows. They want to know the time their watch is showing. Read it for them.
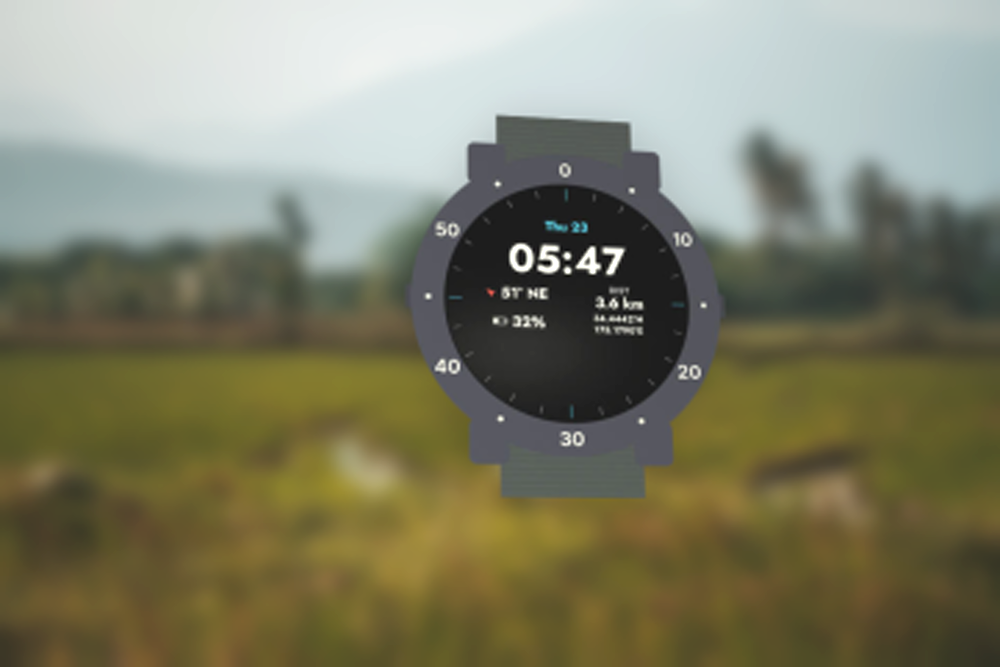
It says 5:47
